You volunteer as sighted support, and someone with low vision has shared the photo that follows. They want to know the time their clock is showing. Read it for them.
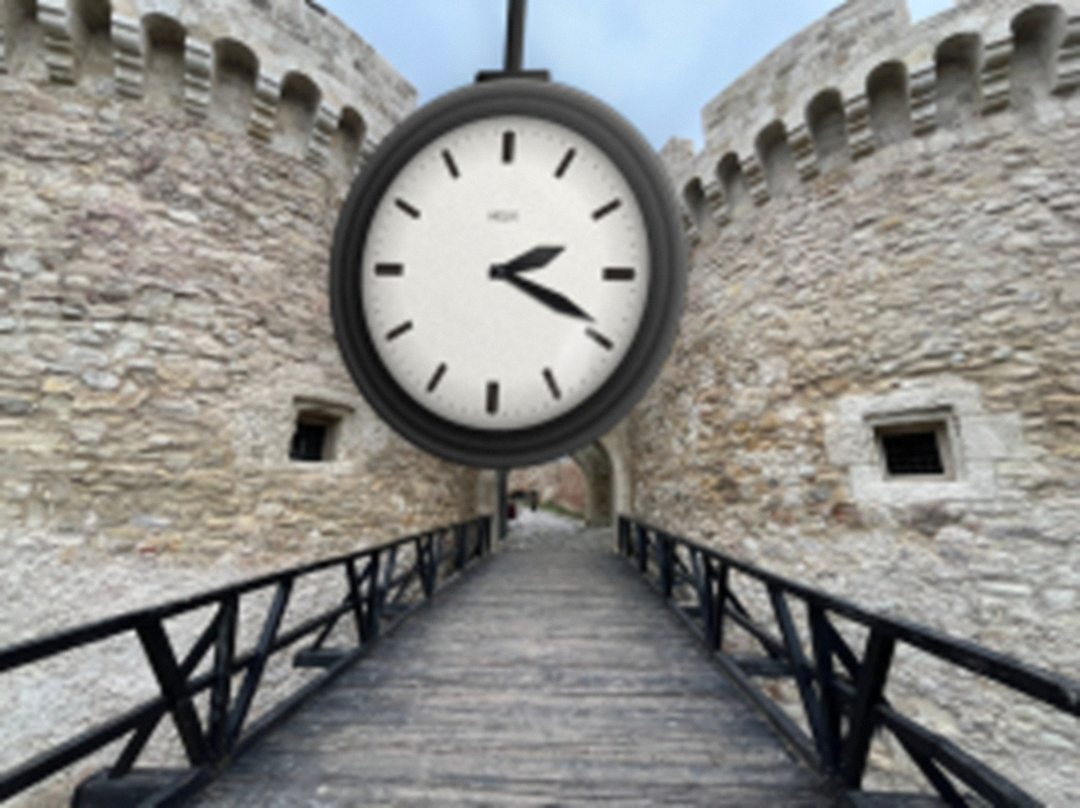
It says 2:19
